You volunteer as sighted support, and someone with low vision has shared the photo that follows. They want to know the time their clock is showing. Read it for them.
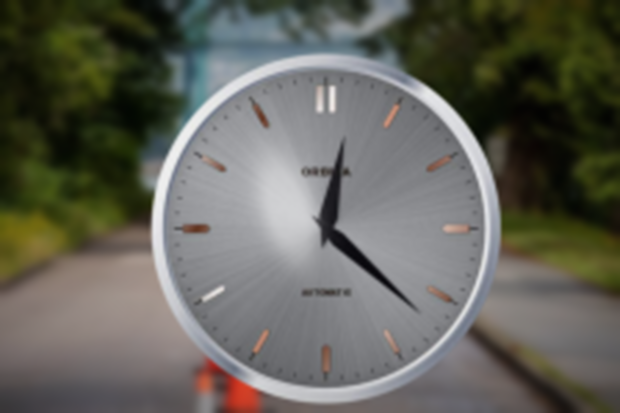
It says 12:22
